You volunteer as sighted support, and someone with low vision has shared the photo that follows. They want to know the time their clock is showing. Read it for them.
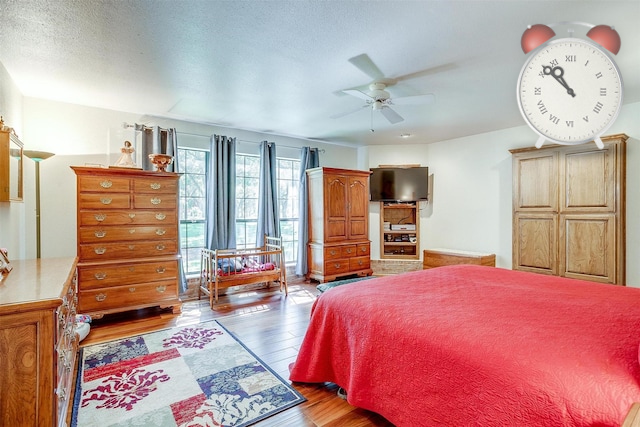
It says 10:52
